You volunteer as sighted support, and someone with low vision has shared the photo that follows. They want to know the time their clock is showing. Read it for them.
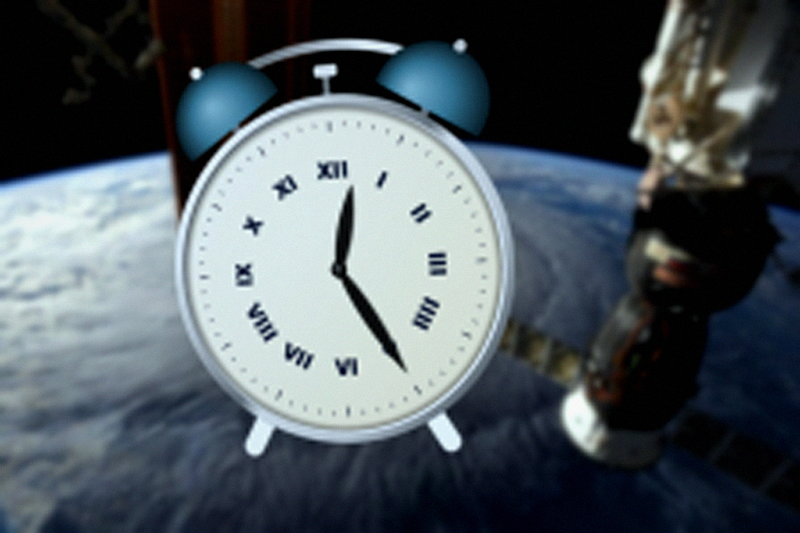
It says 12:25
